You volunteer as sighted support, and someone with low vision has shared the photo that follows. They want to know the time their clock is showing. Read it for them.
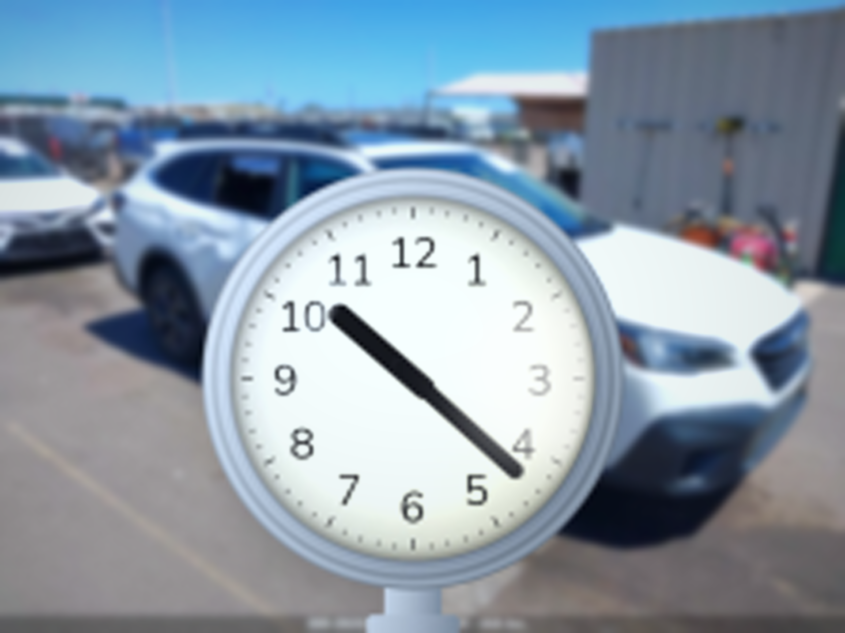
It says 10:22
